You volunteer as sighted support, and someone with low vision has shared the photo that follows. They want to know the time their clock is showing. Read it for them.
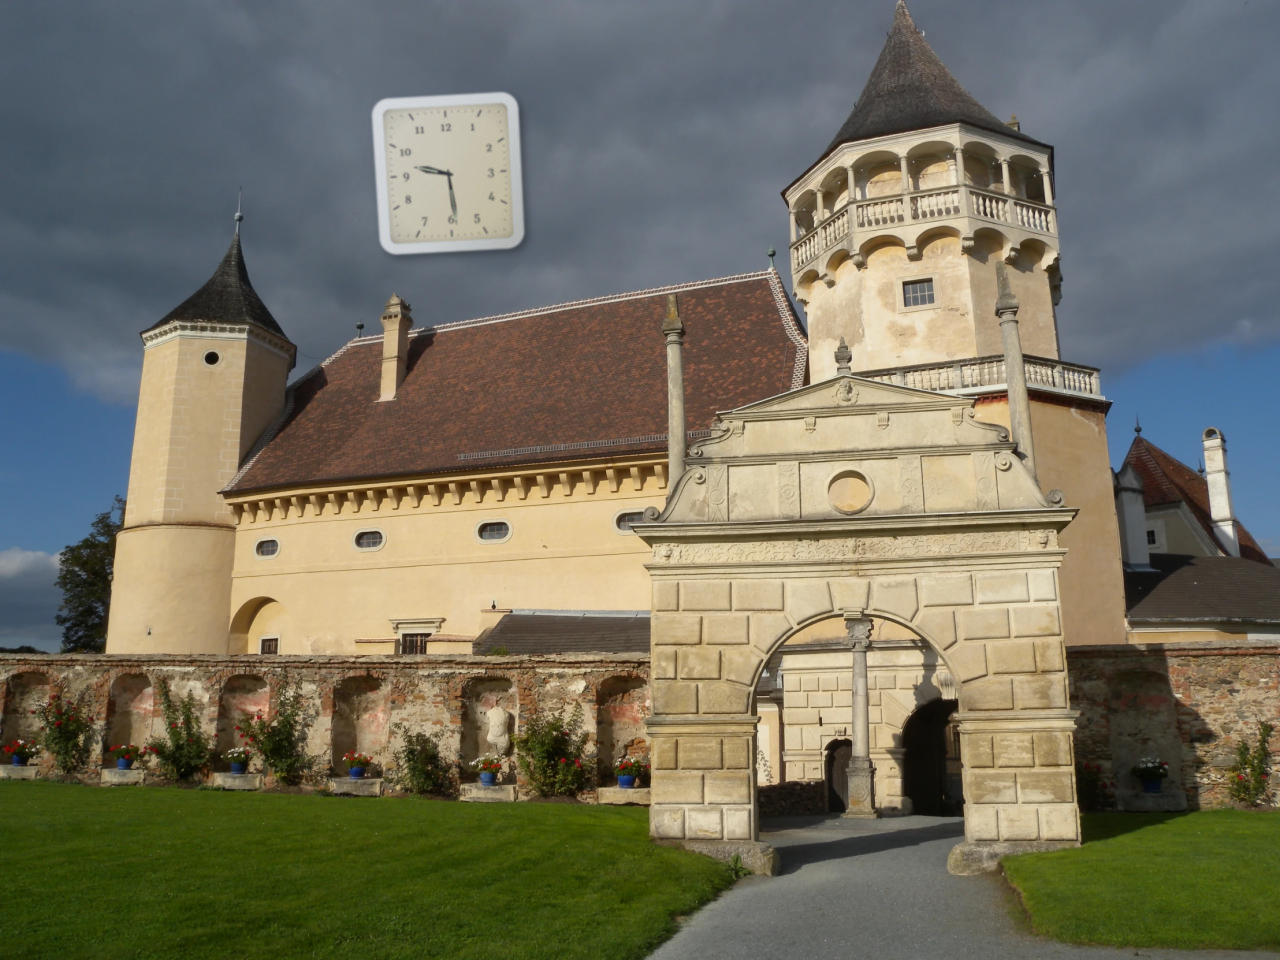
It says 9:29
